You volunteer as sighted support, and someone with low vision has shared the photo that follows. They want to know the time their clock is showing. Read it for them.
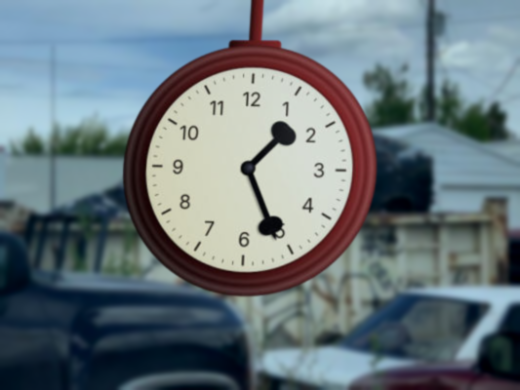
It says 1:26
